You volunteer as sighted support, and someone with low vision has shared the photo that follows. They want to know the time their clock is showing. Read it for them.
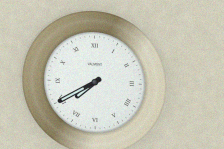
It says 7:40
